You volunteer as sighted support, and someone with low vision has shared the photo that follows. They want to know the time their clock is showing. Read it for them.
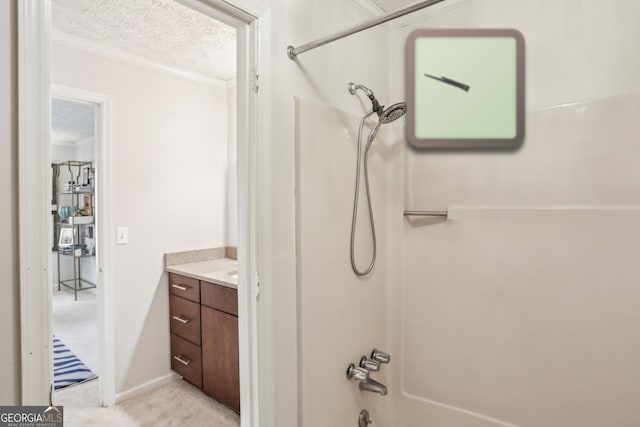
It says 9:48
